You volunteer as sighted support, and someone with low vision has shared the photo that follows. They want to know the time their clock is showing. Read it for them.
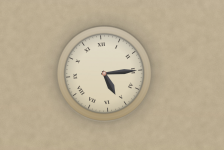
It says 5:15
